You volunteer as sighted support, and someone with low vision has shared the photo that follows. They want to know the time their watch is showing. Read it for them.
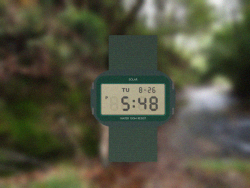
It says 5:48
